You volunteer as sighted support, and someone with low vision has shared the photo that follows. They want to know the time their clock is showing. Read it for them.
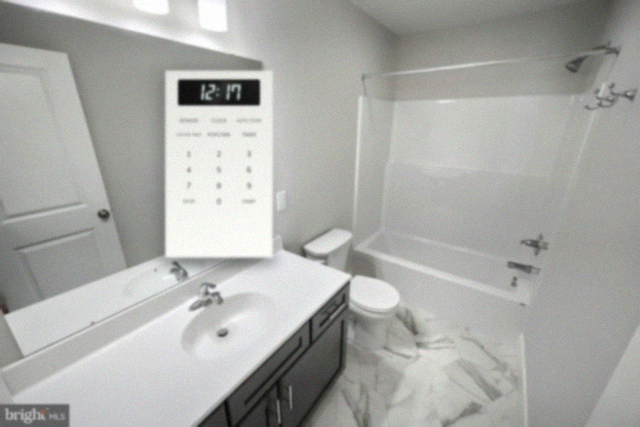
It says 12:17
